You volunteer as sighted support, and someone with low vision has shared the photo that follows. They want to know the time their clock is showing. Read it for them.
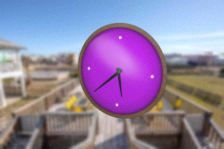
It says 5:38
